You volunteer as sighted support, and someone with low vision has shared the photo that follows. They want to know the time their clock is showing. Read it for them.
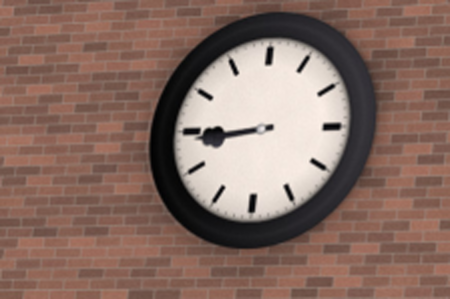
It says 8:44
